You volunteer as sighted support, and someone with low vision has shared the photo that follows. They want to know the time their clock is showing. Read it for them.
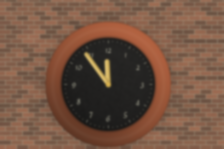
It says 11:54
